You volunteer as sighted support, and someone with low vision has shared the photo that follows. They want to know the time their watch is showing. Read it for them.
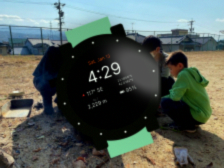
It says 4:29
